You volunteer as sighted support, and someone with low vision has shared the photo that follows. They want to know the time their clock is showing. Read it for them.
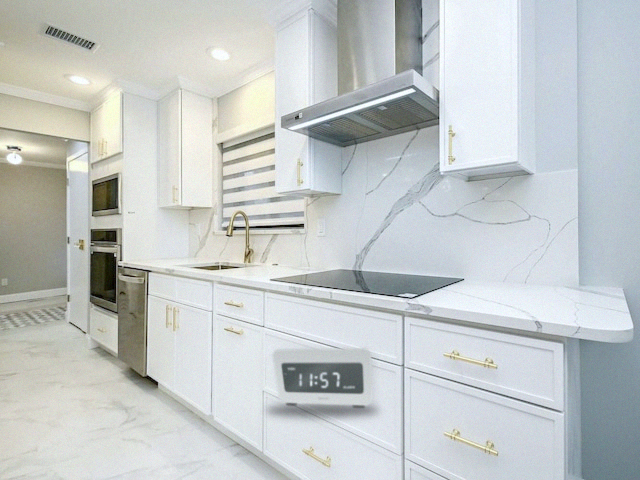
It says 11:57
